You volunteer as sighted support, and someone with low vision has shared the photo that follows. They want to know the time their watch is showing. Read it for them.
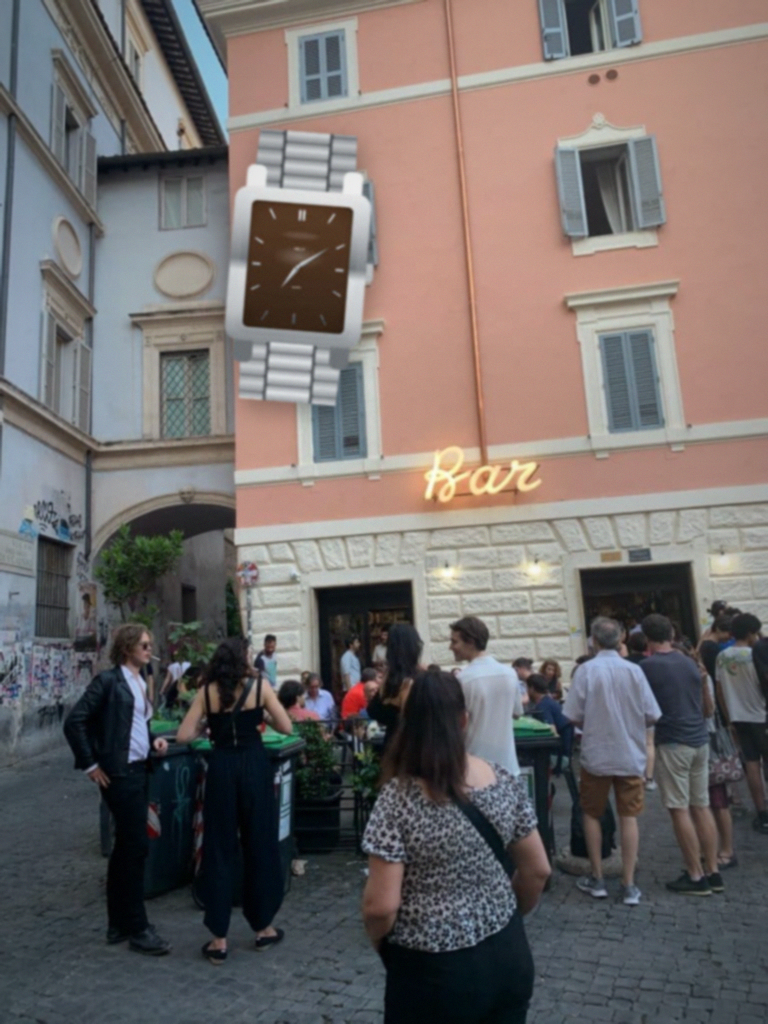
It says 7:09
